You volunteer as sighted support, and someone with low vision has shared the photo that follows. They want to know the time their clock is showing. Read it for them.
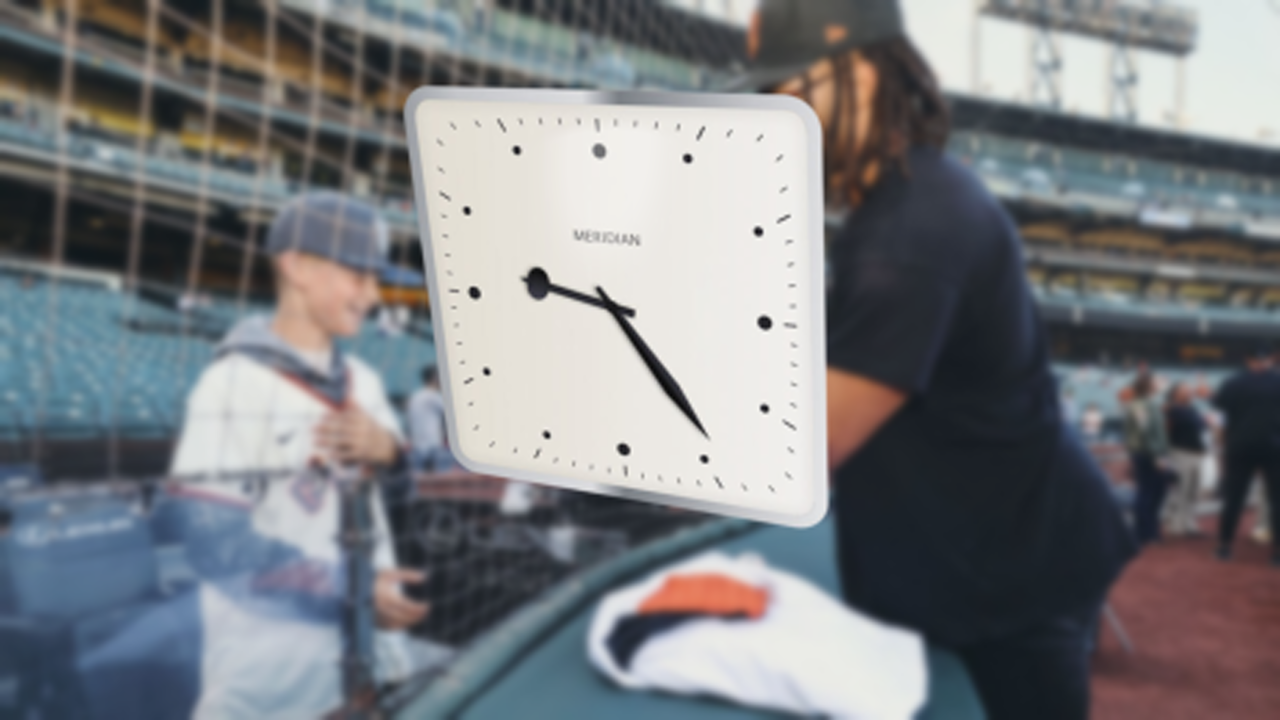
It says 9:24
